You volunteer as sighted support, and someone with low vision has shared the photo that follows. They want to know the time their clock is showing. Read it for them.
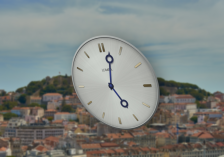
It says 5:02
